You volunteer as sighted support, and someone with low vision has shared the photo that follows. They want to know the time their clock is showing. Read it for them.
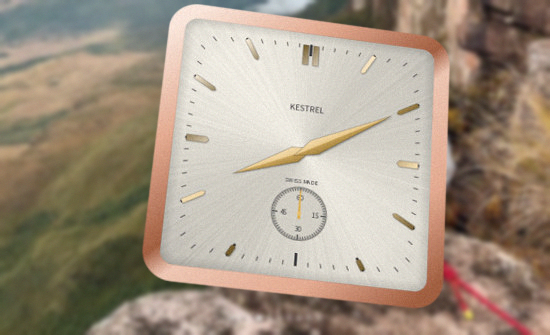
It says 8:10
